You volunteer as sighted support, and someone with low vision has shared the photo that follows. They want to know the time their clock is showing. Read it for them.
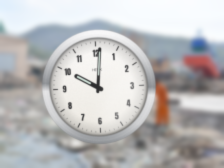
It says 10:01
